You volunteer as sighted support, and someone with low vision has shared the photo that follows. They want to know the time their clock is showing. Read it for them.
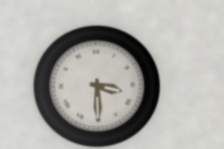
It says 3:30
